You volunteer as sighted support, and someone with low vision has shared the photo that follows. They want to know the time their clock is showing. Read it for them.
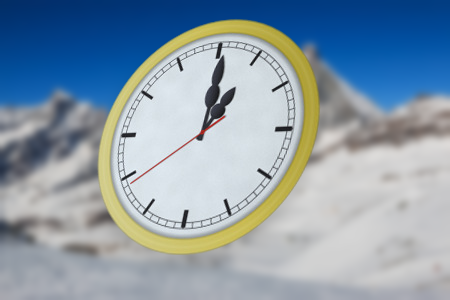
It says 1:00:39
